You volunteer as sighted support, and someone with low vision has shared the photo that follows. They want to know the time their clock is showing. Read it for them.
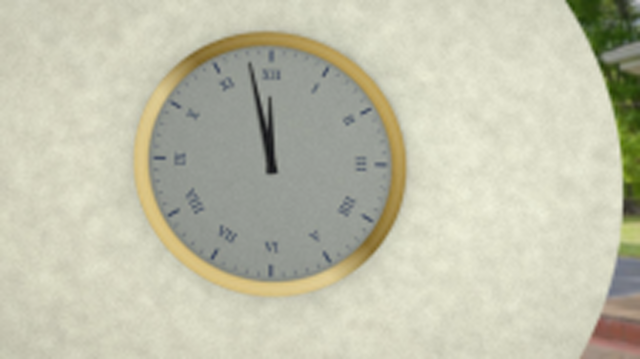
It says 11:58
